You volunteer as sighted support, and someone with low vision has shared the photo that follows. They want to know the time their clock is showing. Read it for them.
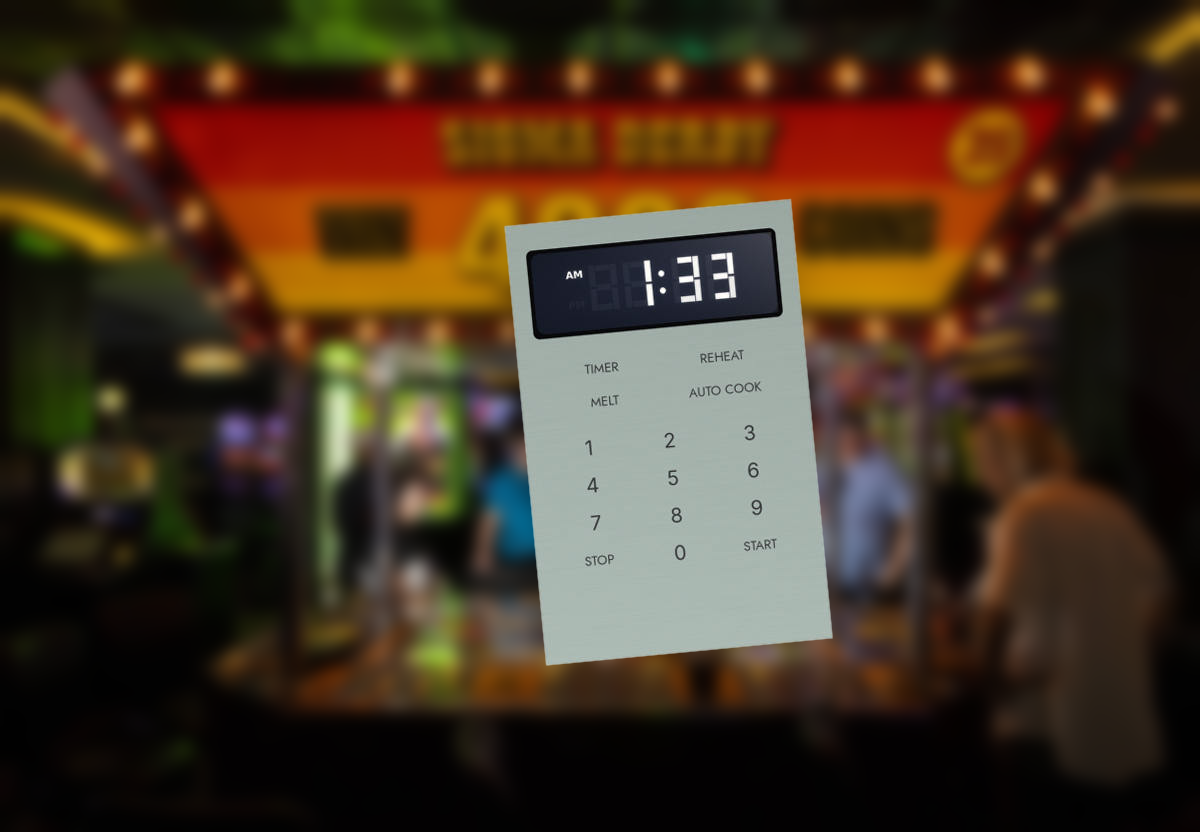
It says 1:33
